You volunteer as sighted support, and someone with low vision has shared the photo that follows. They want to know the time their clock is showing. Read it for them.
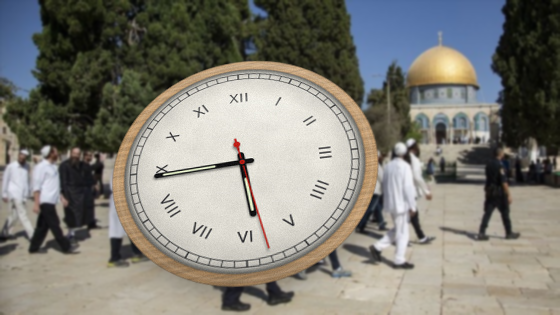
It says 5:44:28
